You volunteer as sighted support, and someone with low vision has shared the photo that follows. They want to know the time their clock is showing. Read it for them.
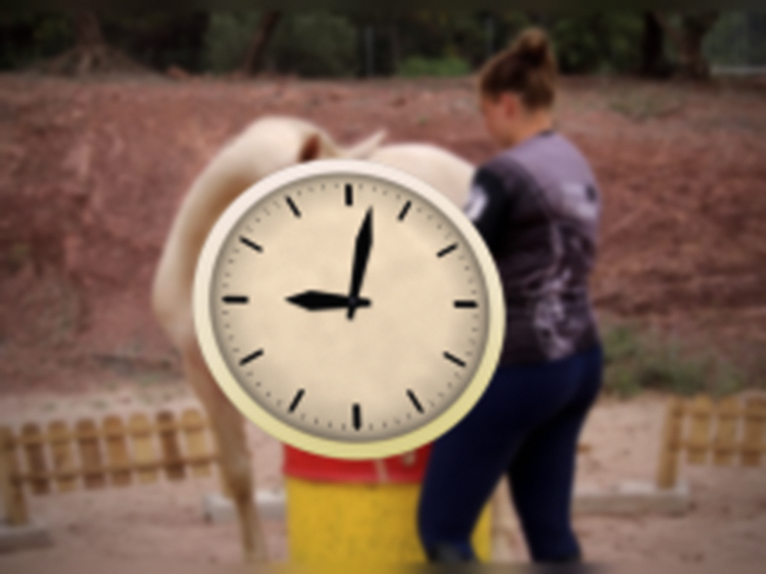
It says 9:02
